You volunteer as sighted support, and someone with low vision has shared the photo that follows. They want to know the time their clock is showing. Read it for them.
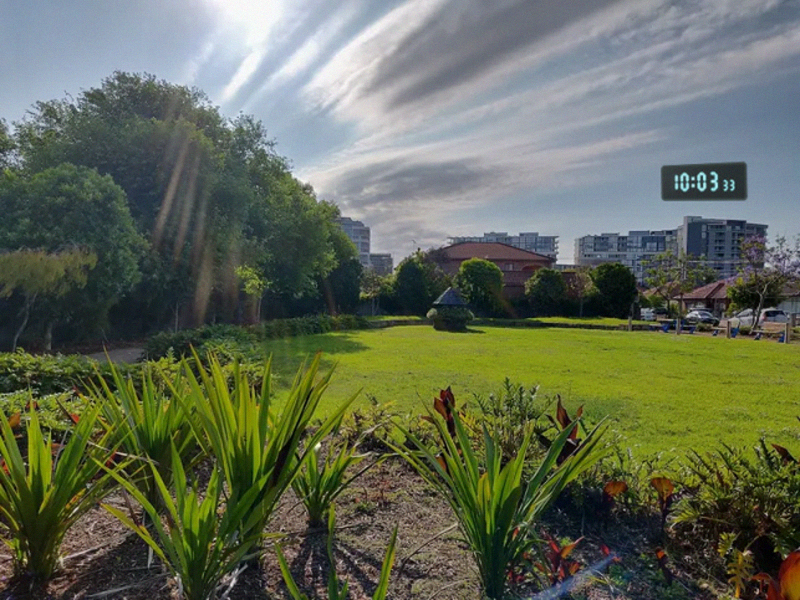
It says 10:03:33
